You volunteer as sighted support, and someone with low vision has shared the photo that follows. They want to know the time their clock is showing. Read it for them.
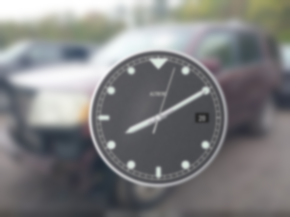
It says 8:10:03
